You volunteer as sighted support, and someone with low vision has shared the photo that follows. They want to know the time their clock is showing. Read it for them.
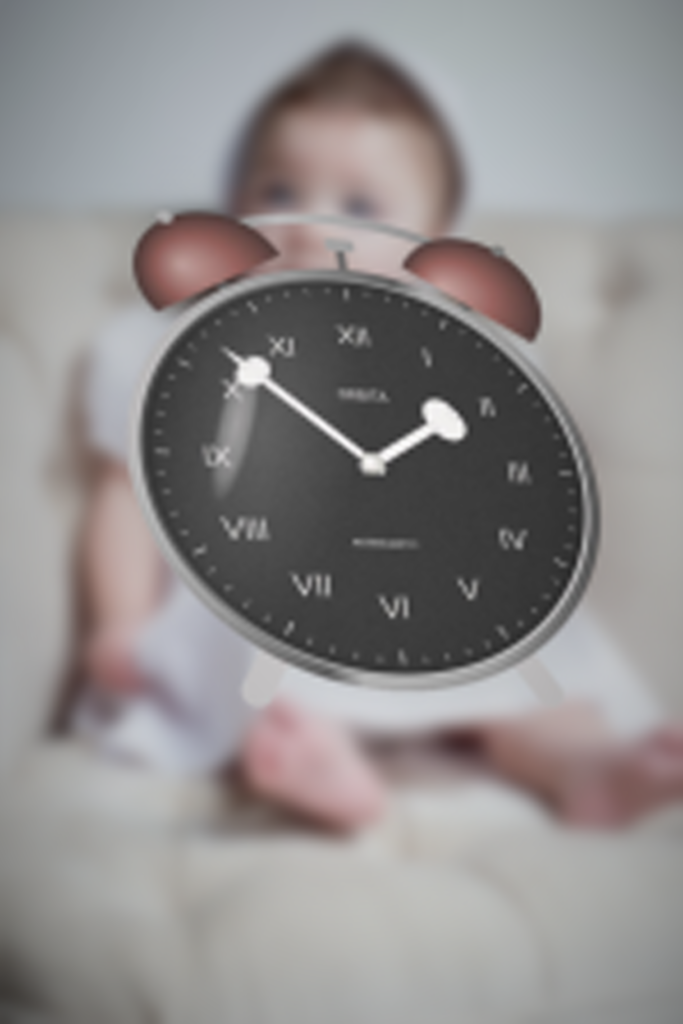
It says 1:52
